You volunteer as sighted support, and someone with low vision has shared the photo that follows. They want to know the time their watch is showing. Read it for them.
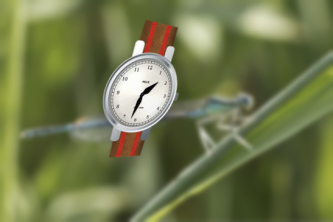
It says 1:32
